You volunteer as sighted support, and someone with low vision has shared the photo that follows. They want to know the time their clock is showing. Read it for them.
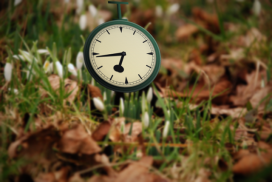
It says 6:44
